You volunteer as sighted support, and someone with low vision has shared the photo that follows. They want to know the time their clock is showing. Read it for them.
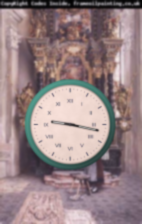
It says 9:17
